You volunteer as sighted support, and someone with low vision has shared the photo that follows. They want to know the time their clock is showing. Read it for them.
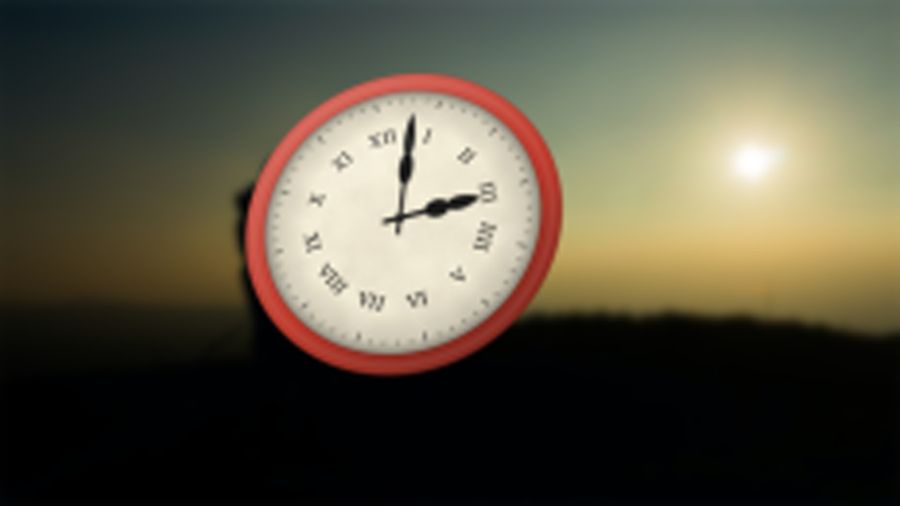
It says 3:03
